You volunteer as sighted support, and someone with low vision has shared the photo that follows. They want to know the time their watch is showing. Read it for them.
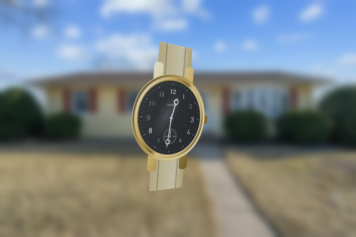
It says 12:31
